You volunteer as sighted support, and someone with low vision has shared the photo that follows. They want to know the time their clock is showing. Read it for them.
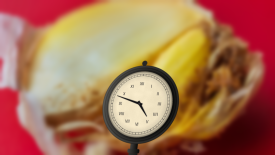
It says 4:48
